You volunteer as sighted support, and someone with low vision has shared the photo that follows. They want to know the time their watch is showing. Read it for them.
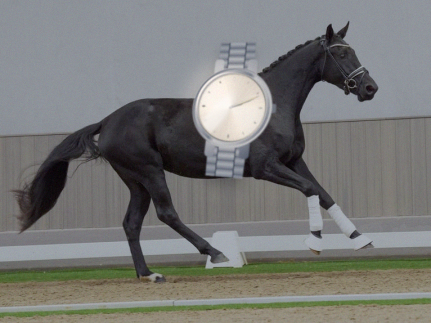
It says 2:11
